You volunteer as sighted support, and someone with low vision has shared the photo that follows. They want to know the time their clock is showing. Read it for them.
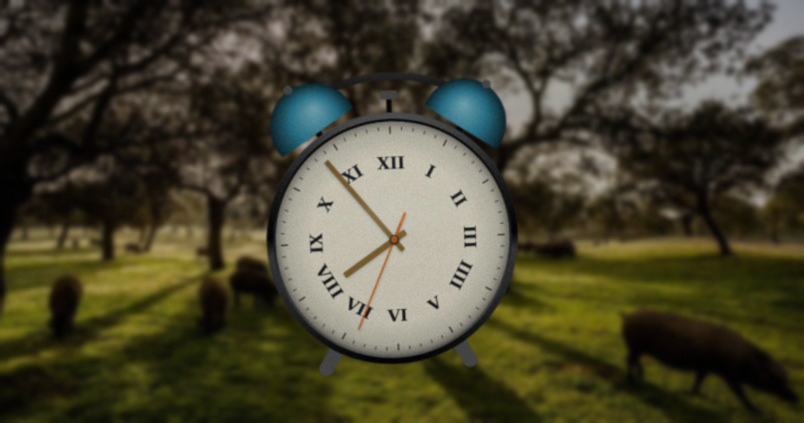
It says 7:53:34
